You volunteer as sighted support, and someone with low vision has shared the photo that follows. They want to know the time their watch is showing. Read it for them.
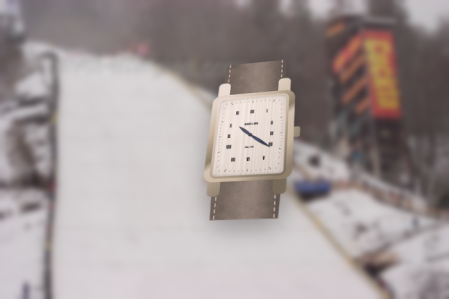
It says 10:21
